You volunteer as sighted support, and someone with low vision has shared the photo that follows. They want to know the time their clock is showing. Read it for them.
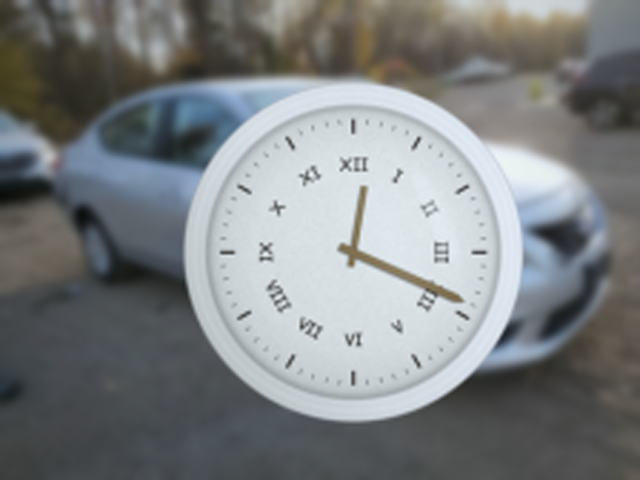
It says 12:19
